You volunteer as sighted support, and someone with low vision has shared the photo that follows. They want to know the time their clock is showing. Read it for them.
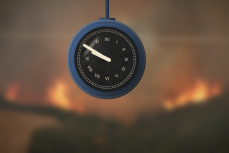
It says 9:50
